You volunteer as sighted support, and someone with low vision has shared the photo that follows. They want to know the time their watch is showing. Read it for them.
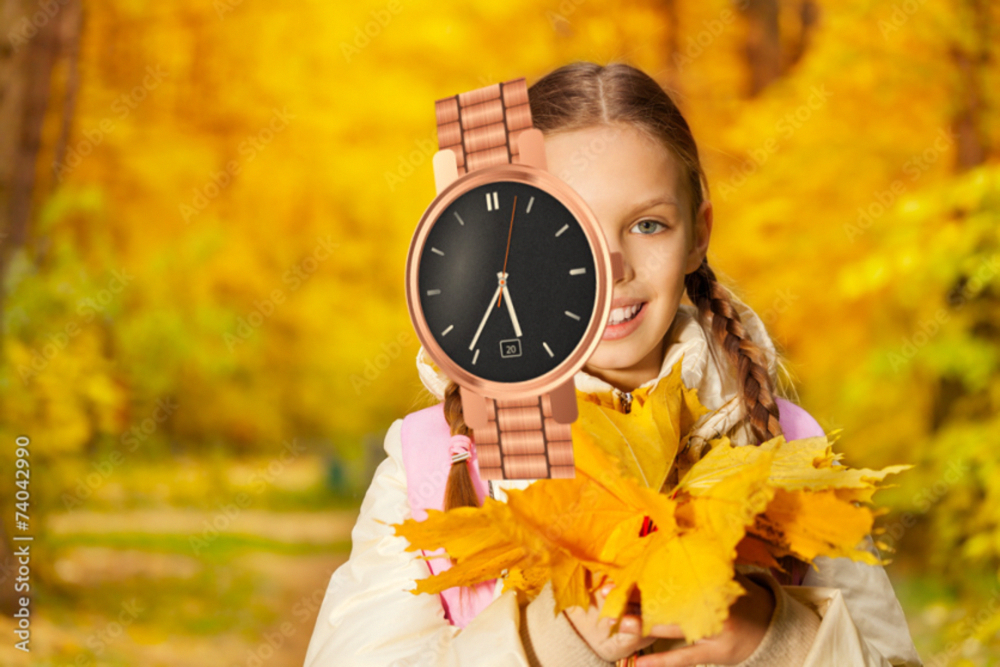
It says 5:36:03
